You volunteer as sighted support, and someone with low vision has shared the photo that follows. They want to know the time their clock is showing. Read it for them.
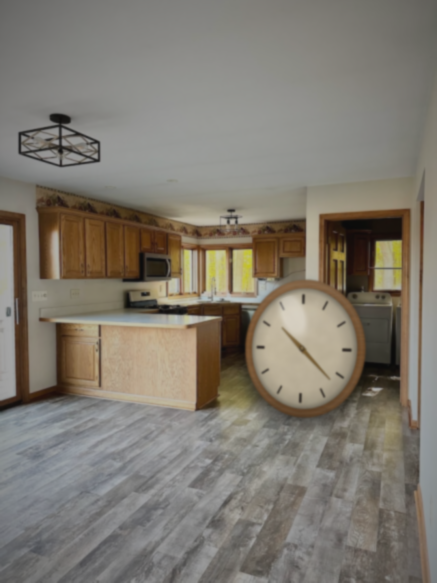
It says 10:22
